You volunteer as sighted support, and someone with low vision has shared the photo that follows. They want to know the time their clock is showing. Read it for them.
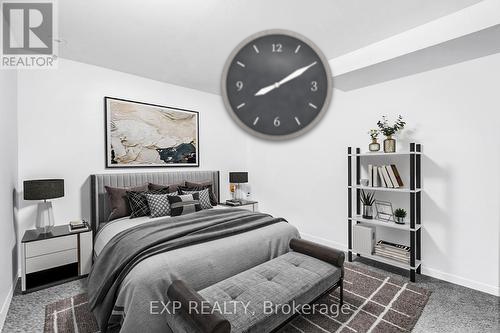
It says 8:10
